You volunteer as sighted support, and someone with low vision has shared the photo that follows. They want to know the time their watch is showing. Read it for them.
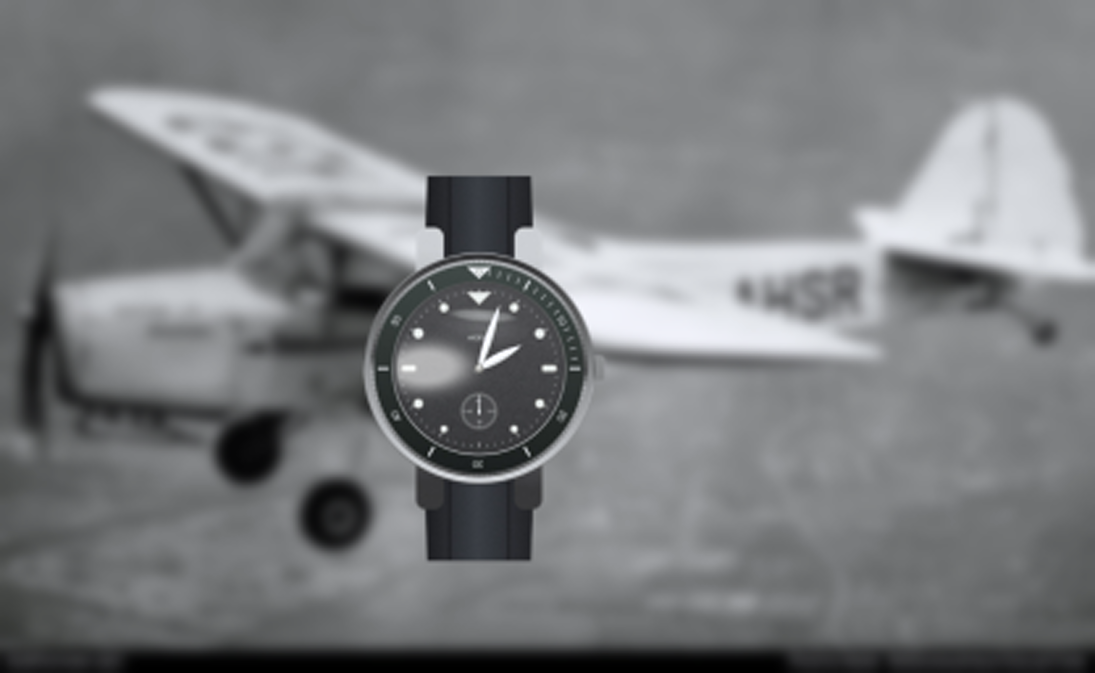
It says 2:03
